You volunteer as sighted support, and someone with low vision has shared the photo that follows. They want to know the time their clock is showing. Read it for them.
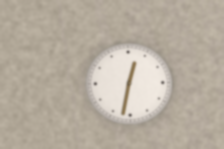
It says 12:32
